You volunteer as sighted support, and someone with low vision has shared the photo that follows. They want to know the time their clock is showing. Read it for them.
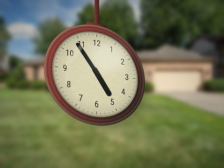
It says 4:54
